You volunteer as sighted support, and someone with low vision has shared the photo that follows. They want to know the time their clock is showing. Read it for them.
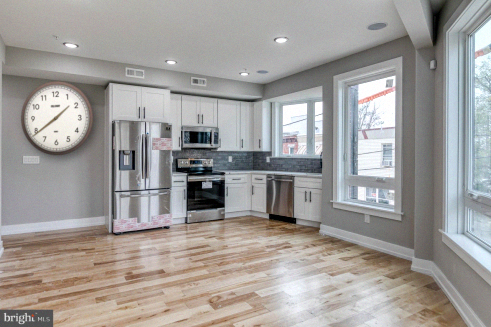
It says 1:39
